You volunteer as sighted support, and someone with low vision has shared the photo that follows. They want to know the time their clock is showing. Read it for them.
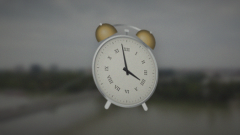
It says 3:58
